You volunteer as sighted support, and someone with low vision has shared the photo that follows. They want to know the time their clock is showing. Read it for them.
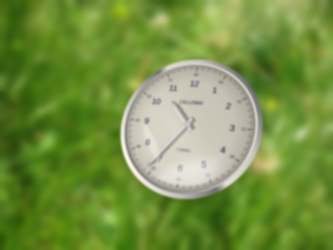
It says 10:36
